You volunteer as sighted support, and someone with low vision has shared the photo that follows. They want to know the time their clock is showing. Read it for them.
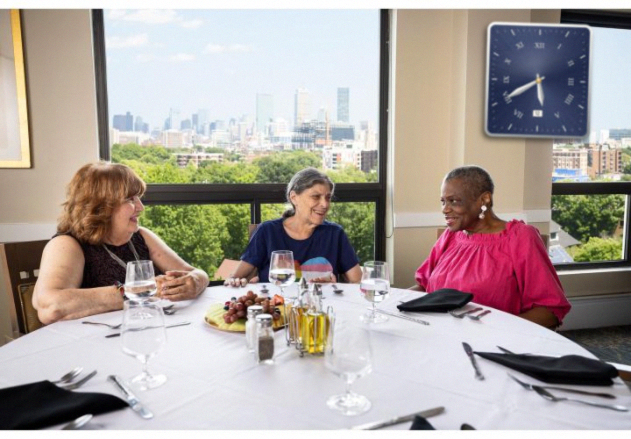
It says 5:40
